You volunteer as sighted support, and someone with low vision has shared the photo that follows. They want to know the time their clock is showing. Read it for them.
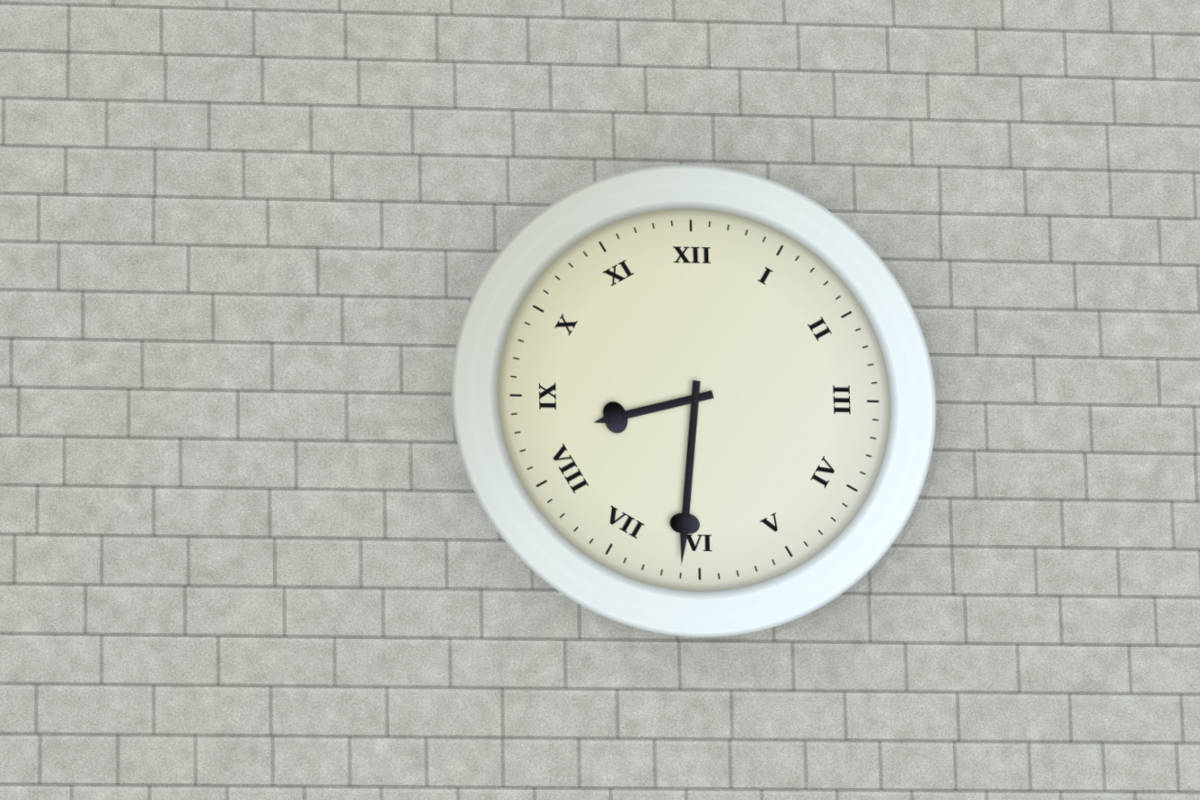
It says 8:31
